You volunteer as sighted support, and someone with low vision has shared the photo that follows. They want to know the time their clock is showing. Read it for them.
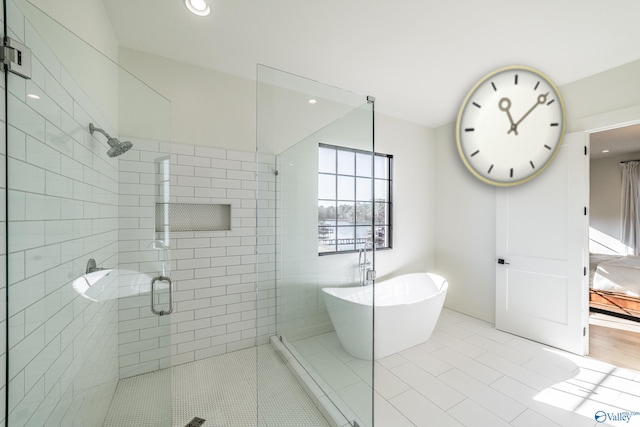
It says 11:08
